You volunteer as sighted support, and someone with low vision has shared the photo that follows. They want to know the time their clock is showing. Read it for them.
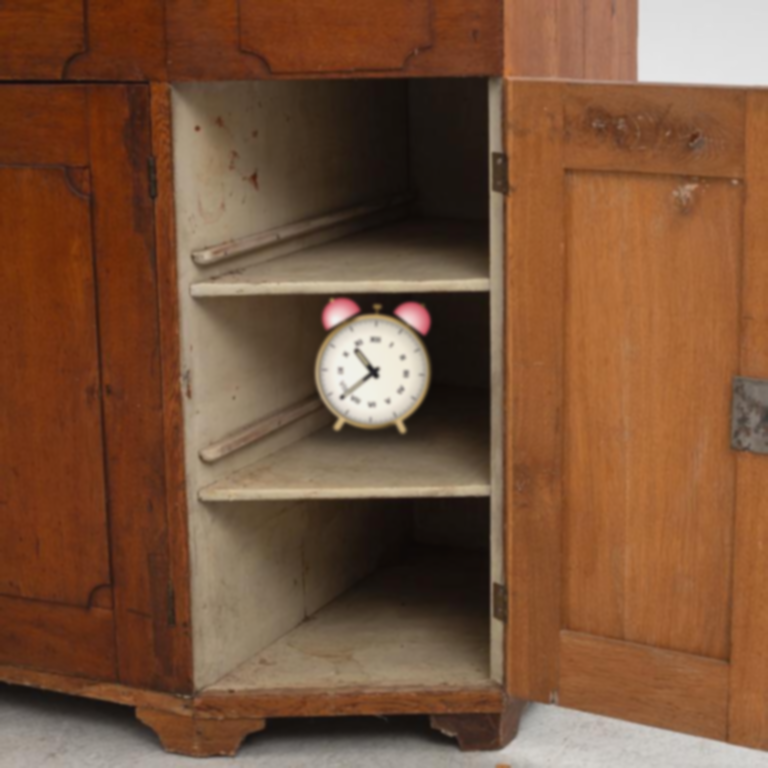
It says 10:38
